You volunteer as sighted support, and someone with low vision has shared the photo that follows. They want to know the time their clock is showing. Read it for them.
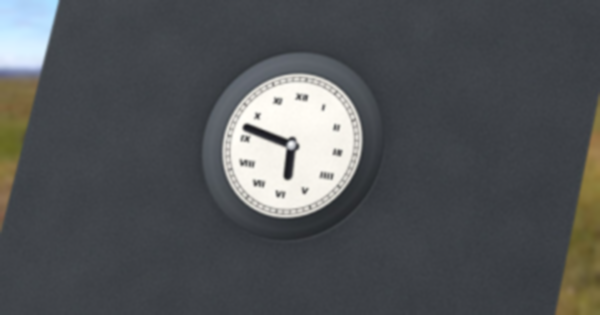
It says 5:47
